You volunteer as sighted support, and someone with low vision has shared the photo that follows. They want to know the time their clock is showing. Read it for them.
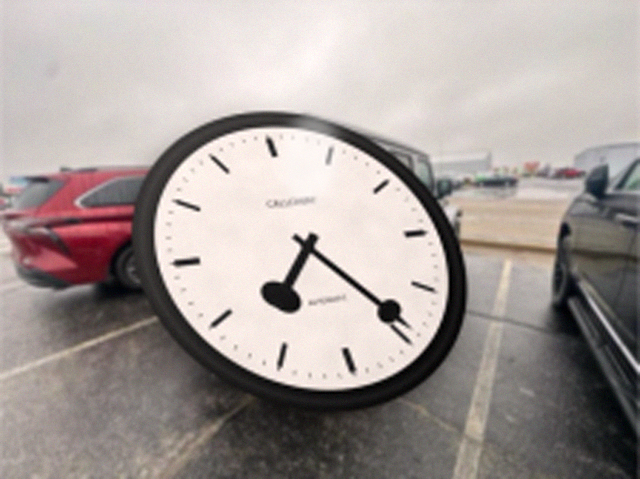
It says 7:24
